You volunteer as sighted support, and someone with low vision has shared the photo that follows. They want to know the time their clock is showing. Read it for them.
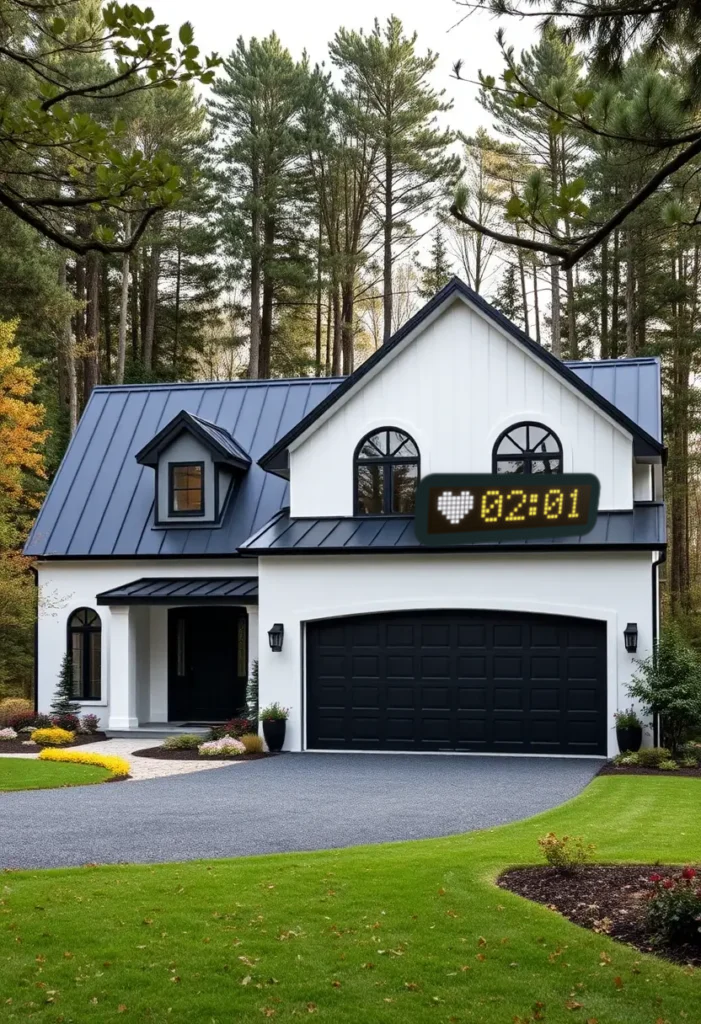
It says 2:01
